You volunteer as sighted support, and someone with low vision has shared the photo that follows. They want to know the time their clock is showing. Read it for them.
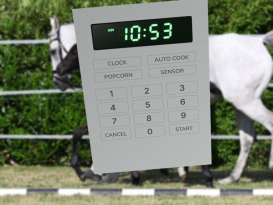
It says 10:53
